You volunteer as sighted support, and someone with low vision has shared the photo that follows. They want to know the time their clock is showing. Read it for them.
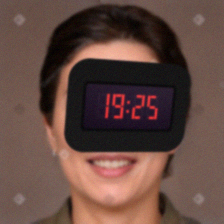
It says 19:25
